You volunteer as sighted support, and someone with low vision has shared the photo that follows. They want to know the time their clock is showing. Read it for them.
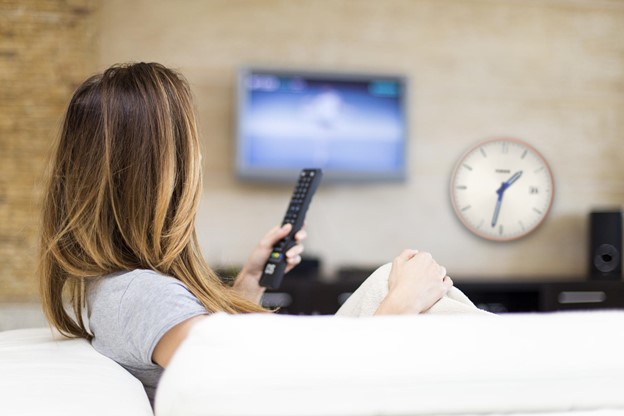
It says 1:32
